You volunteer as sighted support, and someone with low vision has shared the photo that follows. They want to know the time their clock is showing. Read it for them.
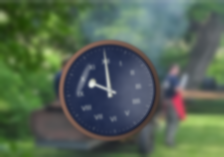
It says 10:00
